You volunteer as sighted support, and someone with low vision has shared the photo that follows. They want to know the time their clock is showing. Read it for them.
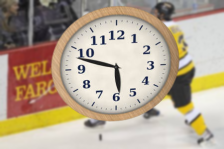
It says 5:48
